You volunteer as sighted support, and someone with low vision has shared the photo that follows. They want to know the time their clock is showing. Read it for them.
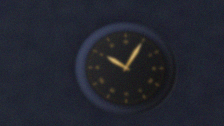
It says 10:05
